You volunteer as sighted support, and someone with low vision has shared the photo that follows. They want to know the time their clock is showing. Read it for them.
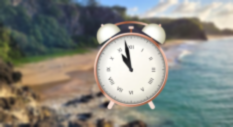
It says 10:58
